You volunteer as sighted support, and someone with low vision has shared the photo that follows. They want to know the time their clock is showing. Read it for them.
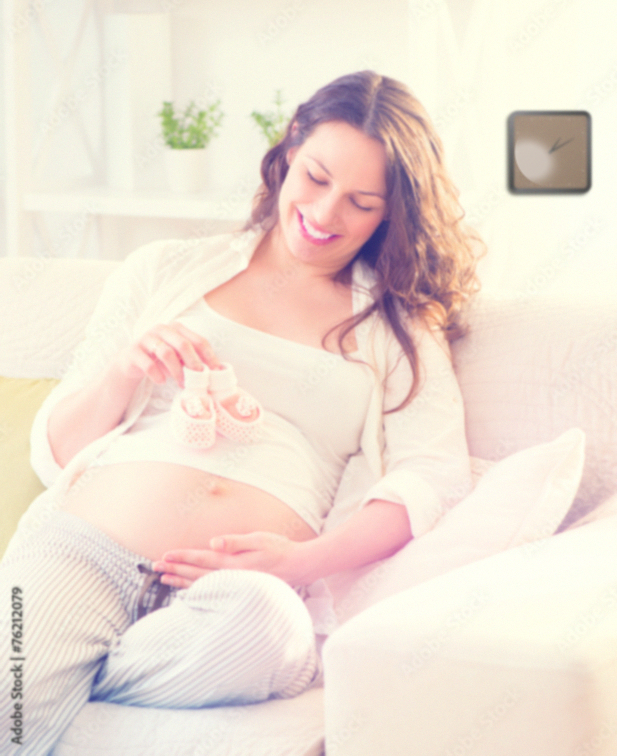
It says 1:10
